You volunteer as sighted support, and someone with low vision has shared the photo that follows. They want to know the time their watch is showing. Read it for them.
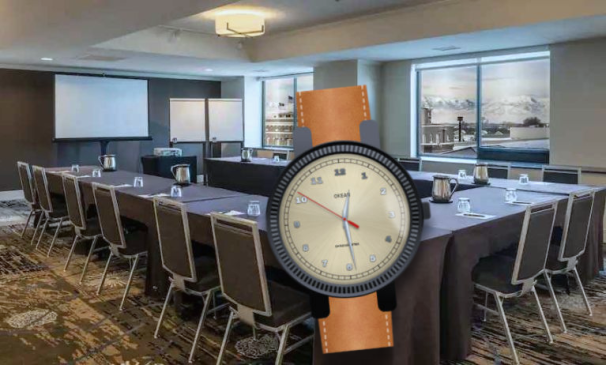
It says 12:28:51
